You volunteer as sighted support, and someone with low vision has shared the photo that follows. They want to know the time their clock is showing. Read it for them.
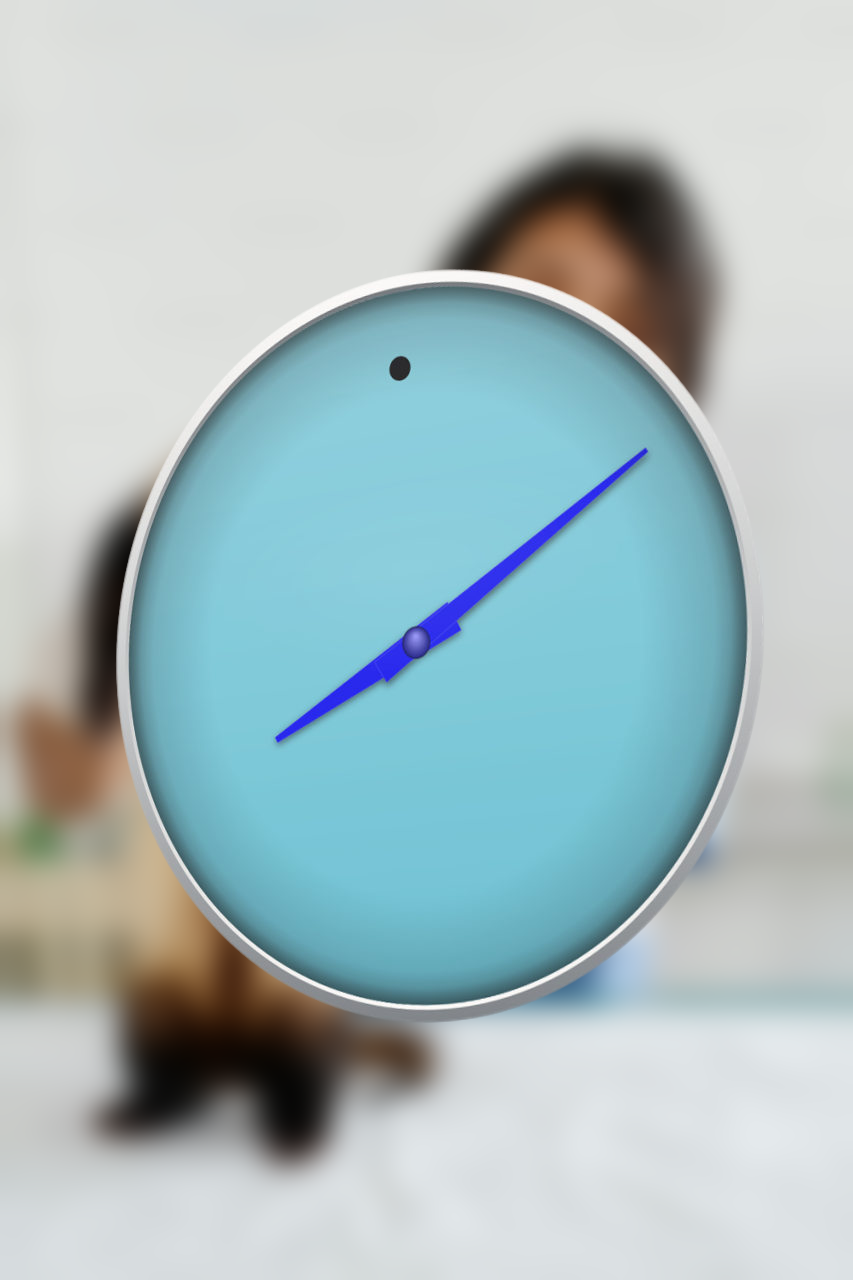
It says 8:10
